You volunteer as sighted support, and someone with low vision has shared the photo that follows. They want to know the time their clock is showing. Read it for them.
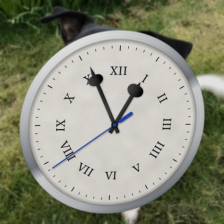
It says 12:55:39
